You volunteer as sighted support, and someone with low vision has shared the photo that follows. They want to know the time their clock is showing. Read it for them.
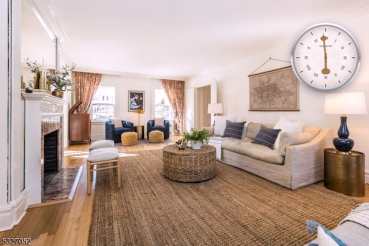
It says 5:59
